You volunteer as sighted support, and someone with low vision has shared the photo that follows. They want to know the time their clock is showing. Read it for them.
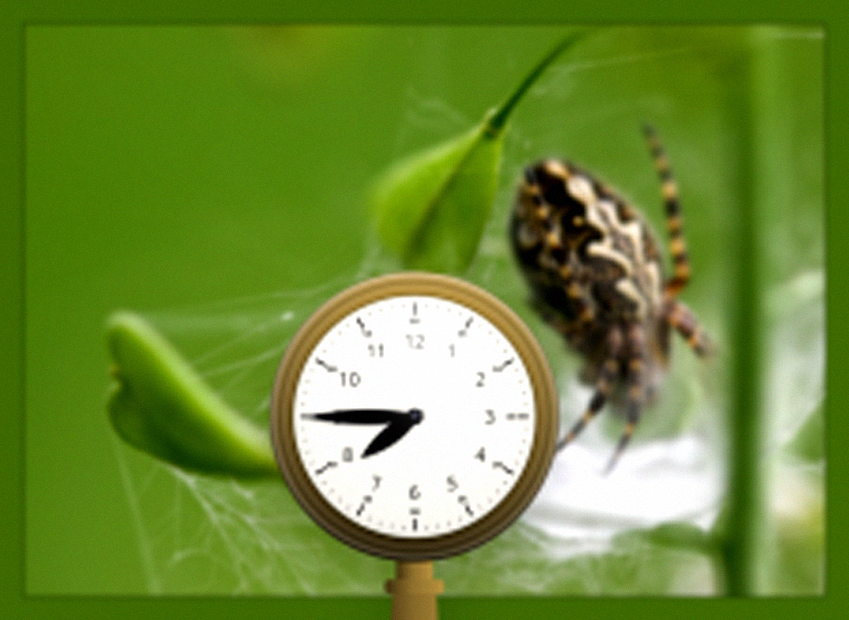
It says 7:45
